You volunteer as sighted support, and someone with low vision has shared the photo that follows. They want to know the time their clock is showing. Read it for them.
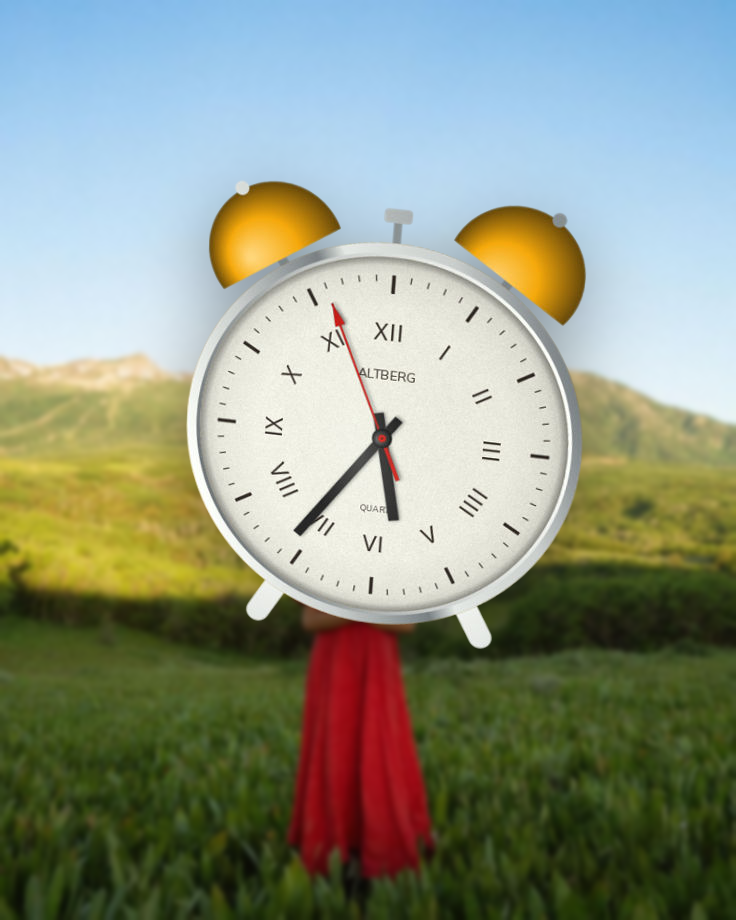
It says 5:35:56
